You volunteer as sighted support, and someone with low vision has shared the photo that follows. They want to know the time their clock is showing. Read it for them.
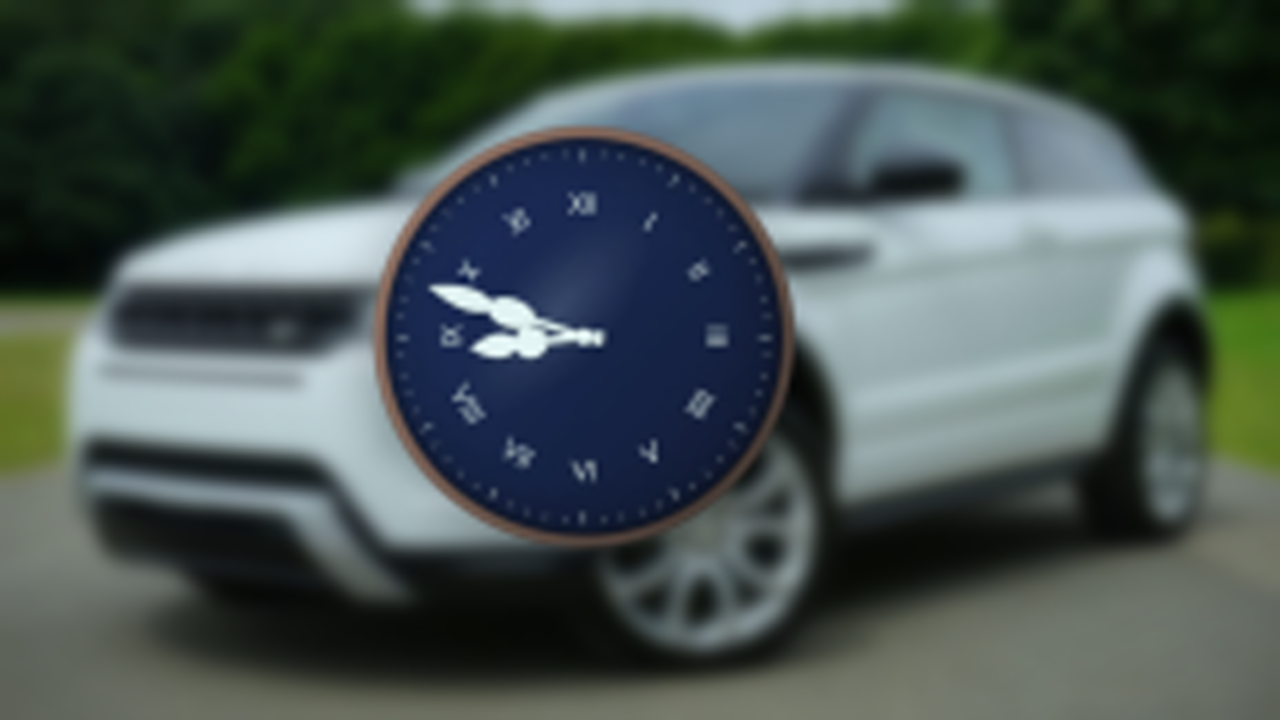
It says 8:48
